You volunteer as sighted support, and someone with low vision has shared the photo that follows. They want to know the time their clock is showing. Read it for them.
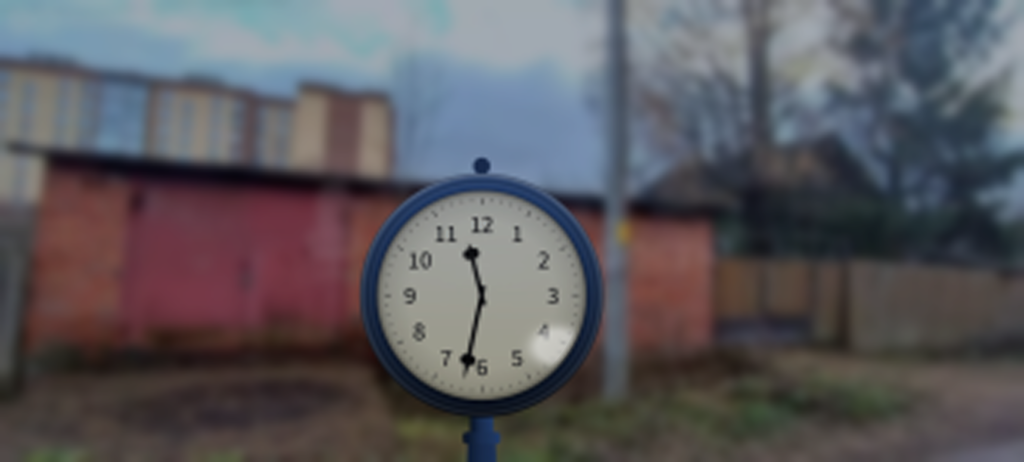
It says 11:32
